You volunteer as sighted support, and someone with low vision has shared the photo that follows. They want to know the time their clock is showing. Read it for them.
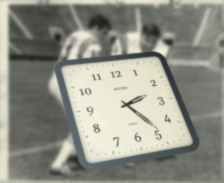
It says 2:24
